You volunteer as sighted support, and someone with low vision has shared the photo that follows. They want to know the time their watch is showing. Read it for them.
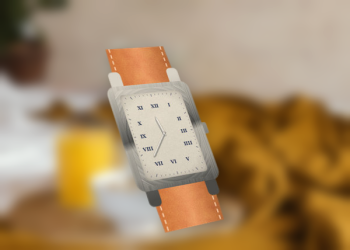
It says 11:37
